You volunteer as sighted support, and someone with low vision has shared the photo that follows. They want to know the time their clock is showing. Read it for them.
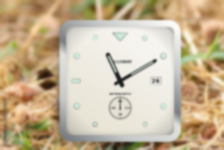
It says 11:10
